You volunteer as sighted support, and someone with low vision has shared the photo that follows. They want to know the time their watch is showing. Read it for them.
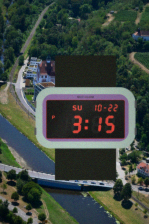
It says 3:15
